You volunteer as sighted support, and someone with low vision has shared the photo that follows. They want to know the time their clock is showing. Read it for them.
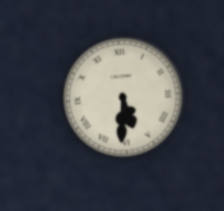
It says 5:31
